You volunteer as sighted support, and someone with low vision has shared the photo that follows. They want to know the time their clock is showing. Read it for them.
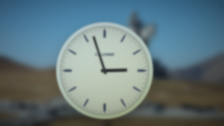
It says 2:57
